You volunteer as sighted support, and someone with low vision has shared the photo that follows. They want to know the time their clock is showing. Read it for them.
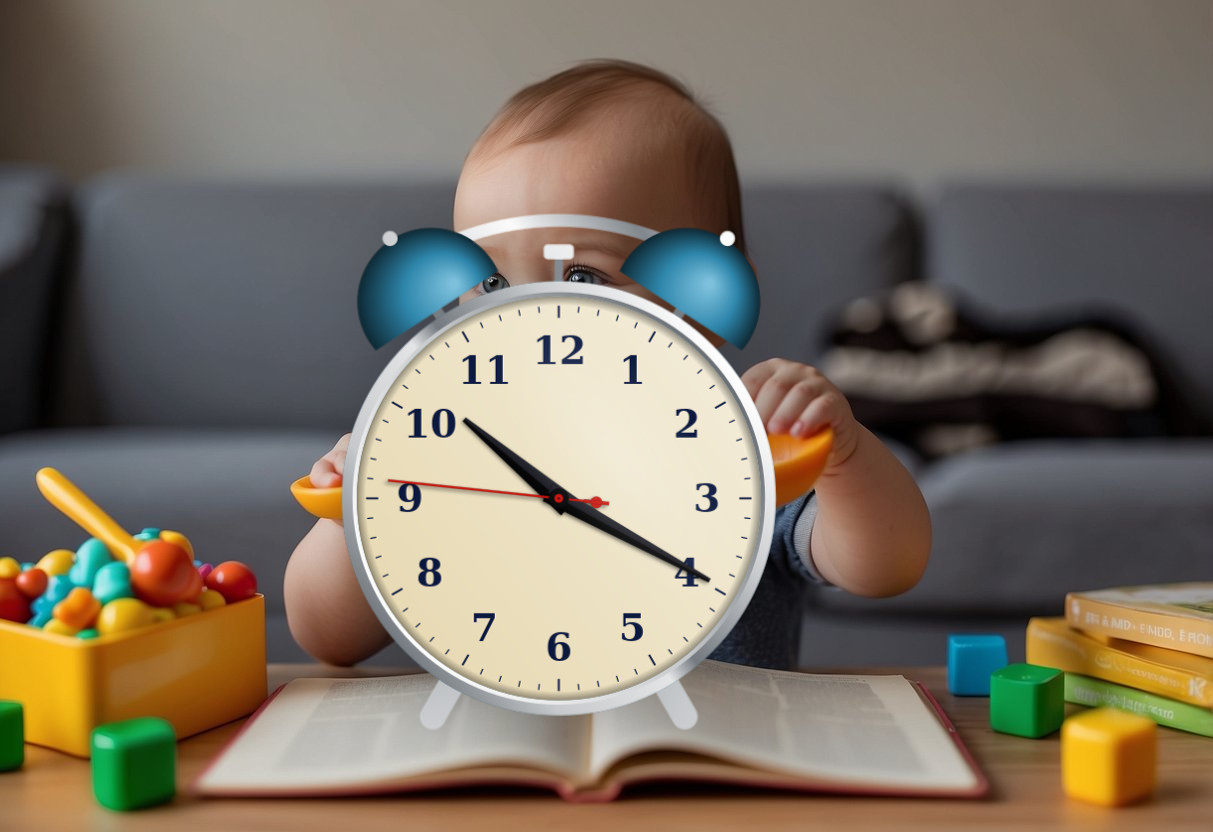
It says 10:19:46
